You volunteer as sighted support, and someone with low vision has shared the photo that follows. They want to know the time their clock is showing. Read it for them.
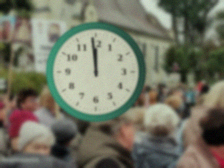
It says 11:59
